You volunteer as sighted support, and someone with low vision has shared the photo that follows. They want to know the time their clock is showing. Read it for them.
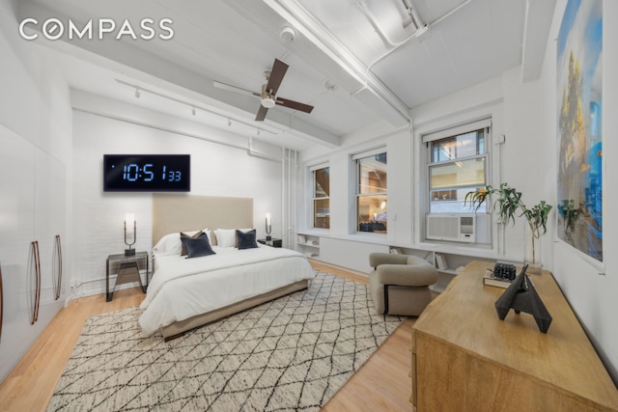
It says 10:51:33
